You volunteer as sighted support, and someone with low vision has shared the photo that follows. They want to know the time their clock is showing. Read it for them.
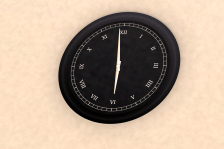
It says 5:59
